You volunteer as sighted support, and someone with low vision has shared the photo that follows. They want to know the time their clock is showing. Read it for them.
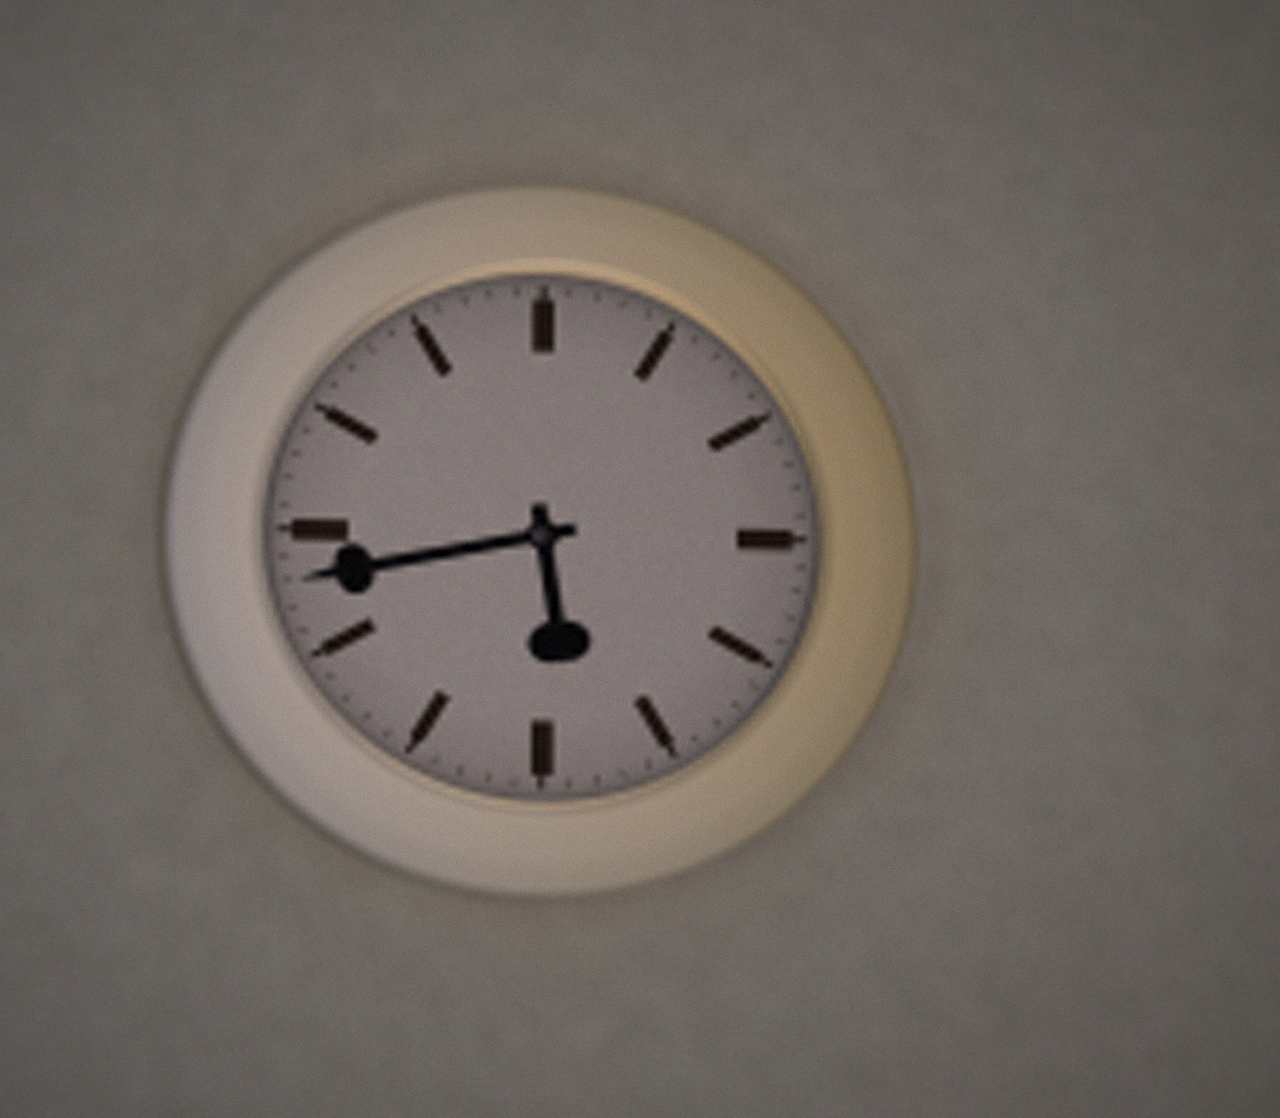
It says 5:43
